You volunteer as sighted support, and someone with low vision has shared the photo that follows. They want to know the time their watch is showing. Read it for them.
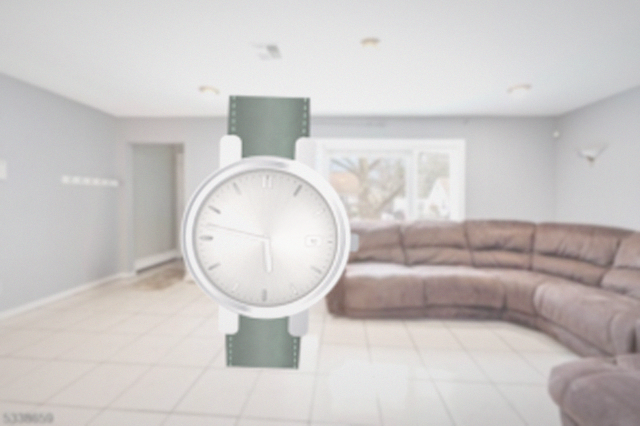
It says 5:47
